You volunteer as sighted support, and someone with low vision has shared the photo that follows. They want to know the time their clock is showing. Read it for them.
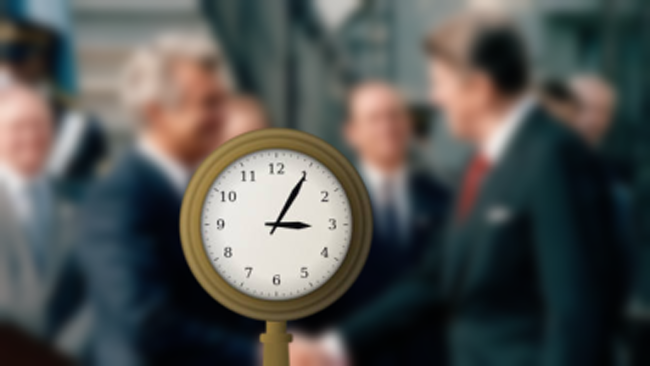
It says 3:05
